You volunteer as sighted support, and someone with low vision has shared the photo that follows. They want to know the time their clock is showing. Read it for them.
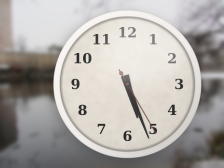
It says 5:26:25
